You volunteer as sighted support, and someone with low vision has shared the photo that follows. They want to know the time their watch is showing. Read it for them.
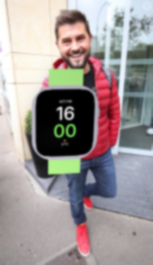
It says 16:00
